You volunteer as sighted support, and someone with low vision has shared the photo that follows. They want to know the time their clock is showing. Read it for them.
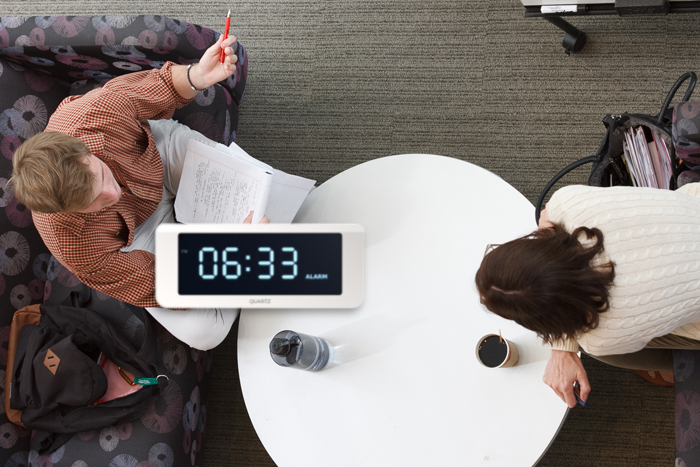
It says 6:33
